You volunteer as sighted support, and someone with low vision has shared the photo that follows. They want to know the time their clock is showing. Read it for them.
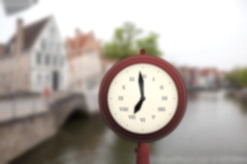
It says 6:59
